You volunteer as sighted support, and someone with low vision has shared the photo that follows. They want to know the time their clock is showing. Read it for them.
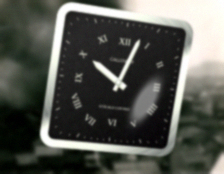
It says 10:03
